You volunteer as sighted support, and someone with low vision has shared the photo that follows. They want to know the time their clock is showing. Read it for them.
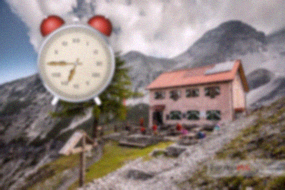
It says 6:45
